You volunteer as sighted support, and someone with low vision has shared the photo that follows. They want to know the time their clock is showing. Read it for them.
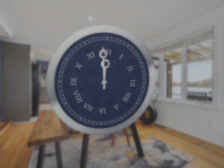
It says 11:59
